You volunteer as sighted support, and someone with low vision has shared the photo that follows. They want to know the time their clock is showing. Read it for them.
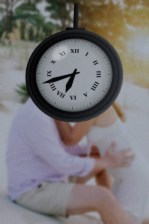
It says 6:42
